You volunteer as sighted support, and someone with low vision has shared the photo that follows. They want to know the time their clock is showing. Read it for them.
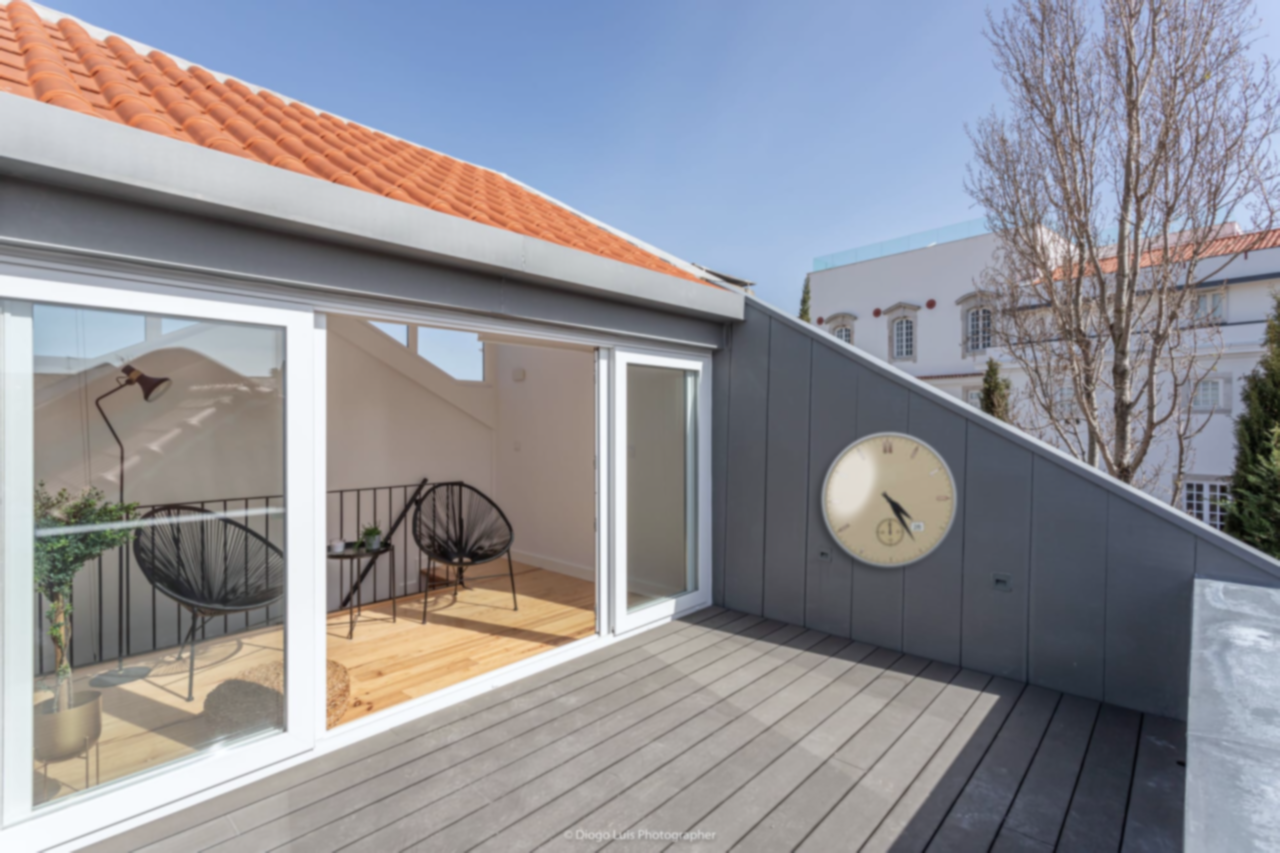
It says 4:25
